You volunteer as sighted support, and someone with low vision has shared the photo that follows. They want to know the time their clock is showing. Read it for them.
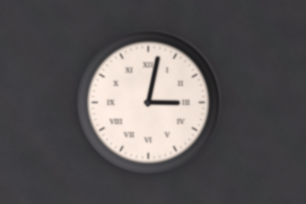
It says 3:02
